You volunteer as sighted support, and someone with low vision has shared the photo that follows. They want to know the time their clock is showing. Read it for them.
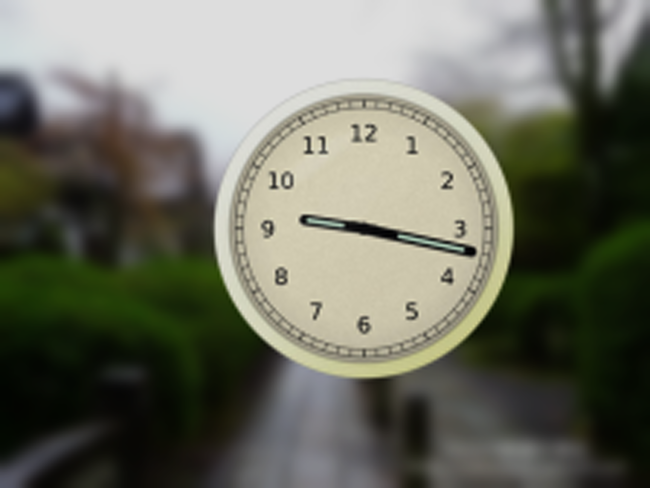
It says 9:17
